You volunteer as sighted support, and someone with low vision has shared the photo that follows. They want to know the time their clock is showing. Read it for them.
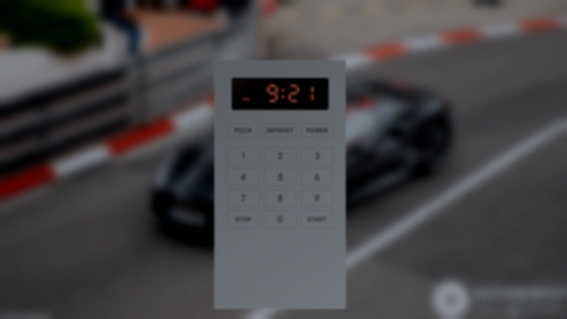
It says 9:21
